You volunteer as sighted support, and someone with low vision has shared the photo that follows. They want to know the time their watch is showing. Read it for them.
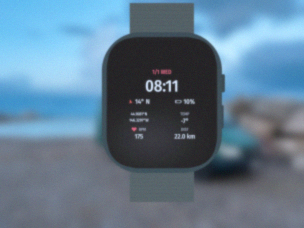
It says 8:11
